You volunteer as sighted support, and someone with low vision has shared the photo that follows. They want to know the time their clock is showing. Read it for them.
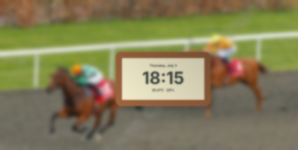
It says 18:15
